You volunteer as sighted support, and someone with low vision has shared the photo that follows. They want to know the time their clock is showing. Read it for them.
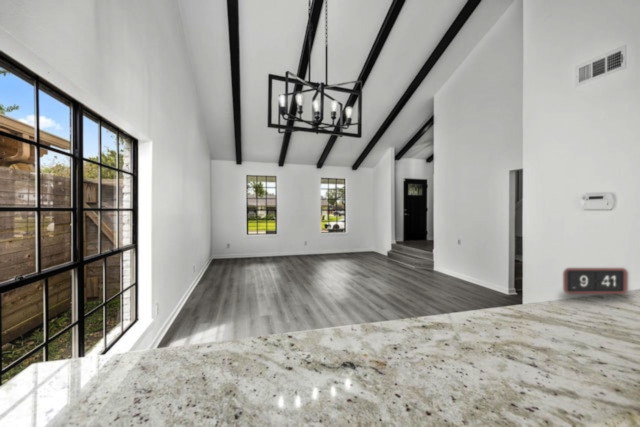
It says 9:41
